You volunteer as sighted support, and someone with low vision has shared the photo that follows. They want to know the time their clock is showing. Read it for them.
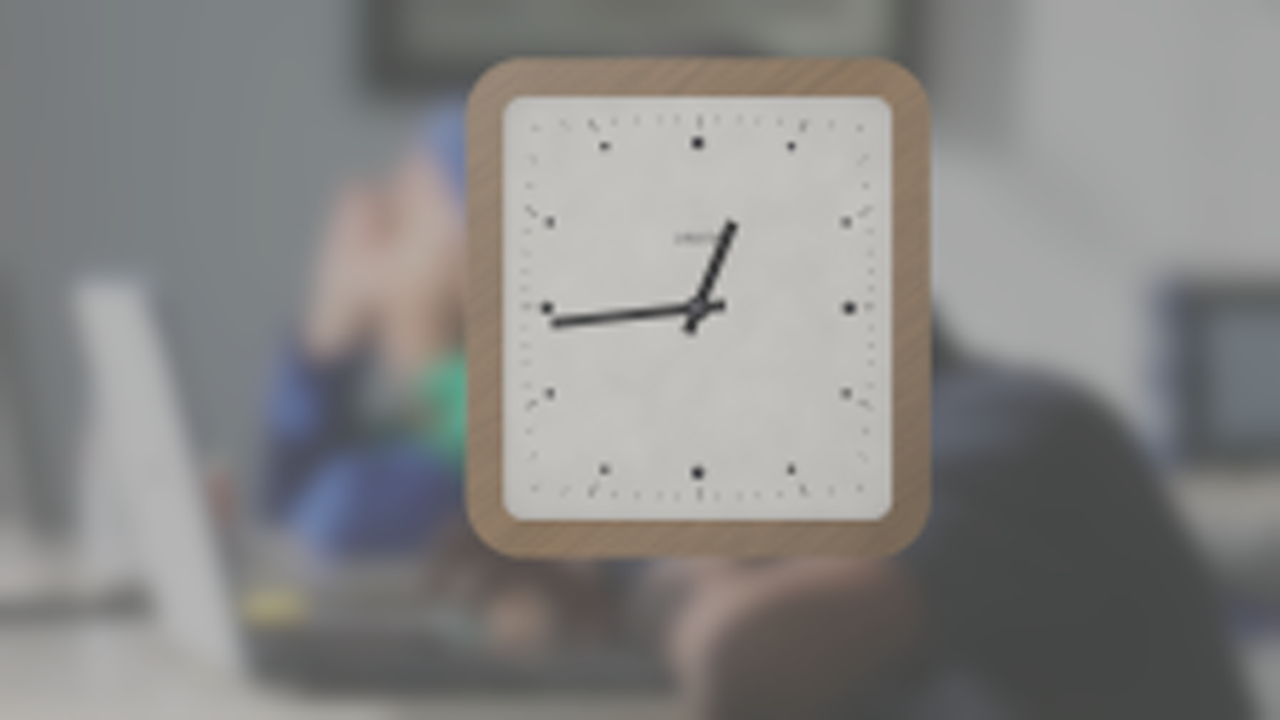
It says 12:44
